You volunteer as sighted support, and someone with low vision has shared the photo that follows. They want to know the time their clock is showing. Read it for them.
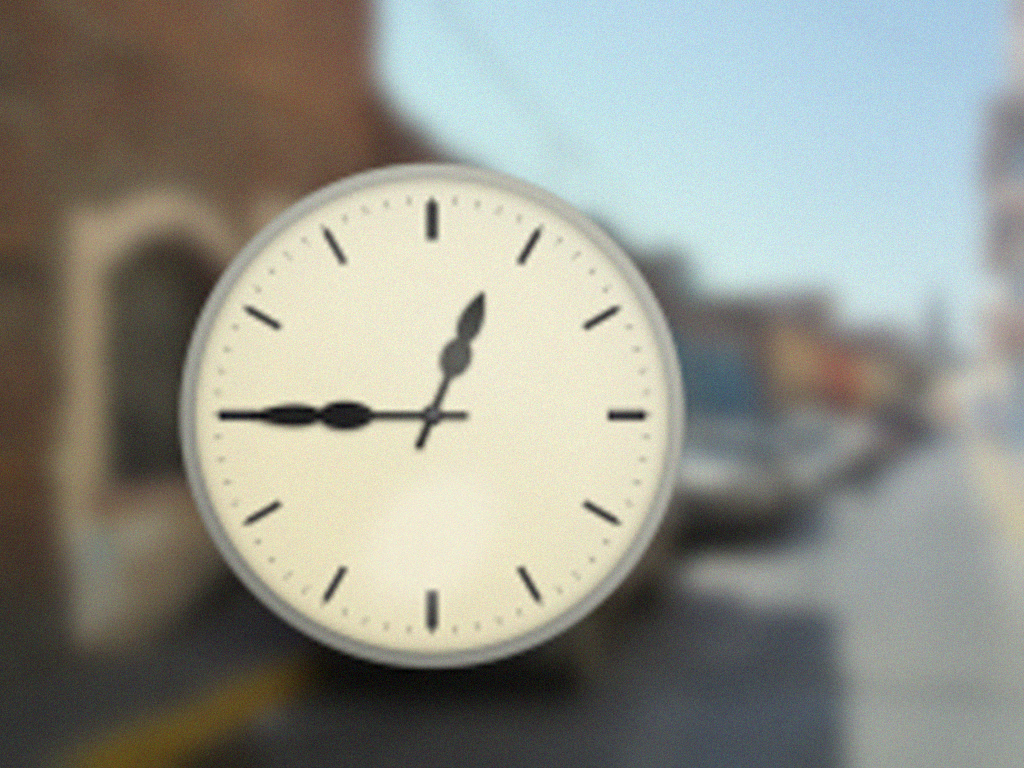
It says 12:45
